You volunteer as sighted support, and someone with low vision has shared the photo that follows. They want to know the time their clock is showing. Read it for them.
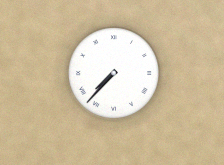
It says 7:37
